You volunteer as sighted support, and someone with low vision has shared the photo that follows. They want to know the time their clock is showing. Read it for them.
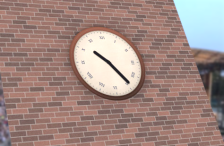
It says 10:24
